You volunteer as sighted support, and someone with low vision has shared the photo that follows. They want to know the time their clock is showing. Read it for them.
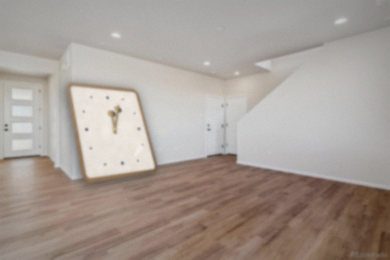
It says 12:04
